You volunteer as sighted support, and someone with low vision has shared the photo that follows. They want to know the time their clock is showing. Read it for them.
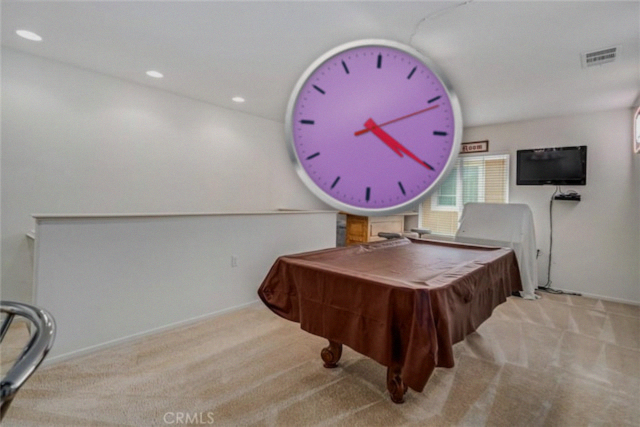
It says 4:20:11
